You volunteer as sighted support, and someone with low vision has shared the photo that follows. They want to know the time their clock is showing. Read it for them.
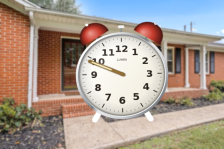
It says 9:49
